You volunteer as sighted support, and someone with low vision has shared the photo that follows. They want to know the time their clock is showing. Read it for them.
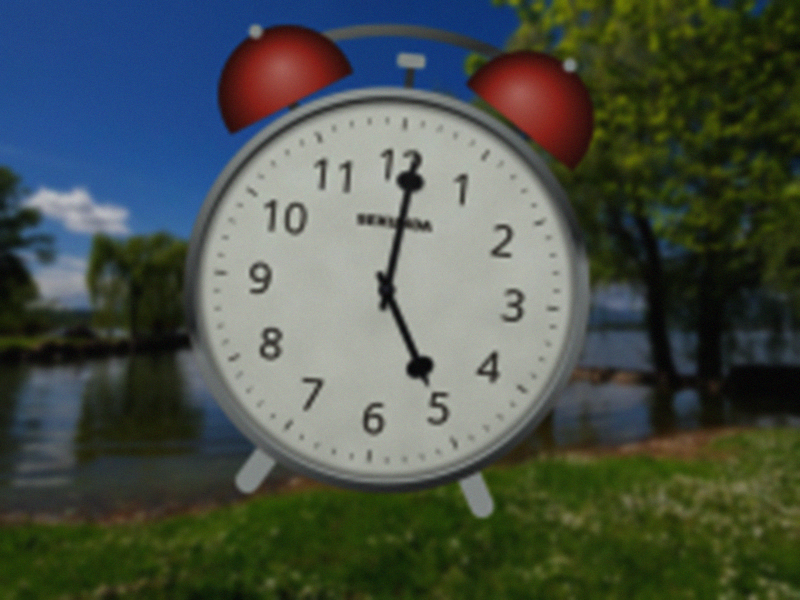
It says 5:01
